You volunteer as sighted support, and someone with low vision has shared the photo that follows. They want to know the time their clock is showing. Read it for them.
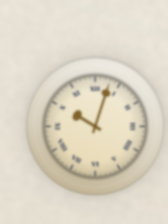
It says 10:03
